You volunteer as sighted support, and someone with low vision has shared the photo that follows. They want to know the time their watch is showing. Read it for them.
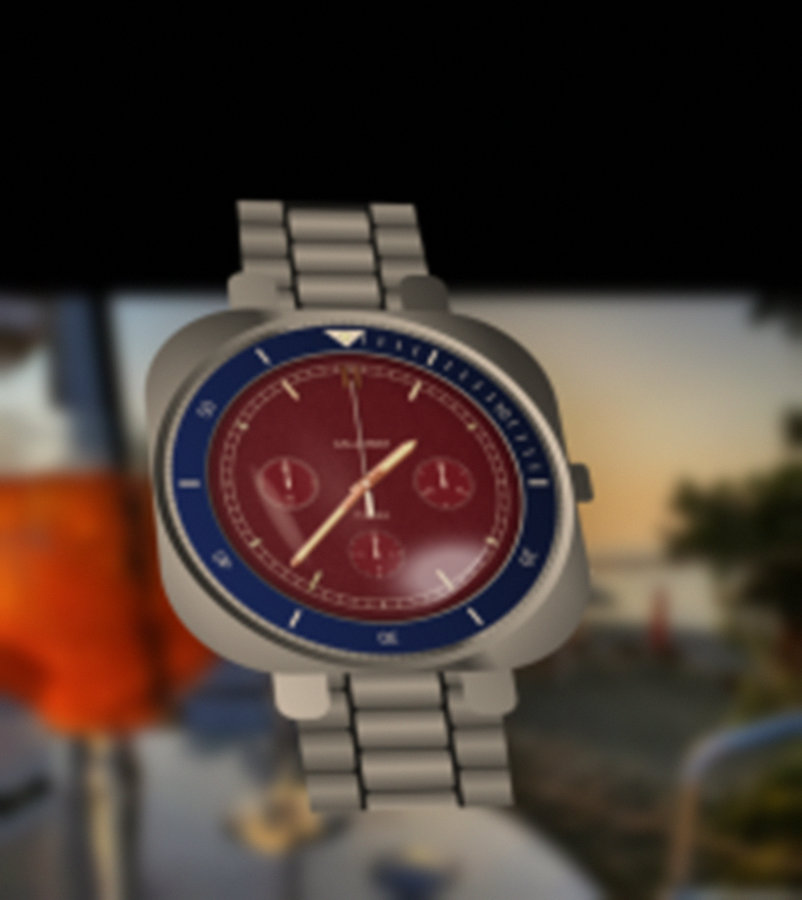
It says 1:37
